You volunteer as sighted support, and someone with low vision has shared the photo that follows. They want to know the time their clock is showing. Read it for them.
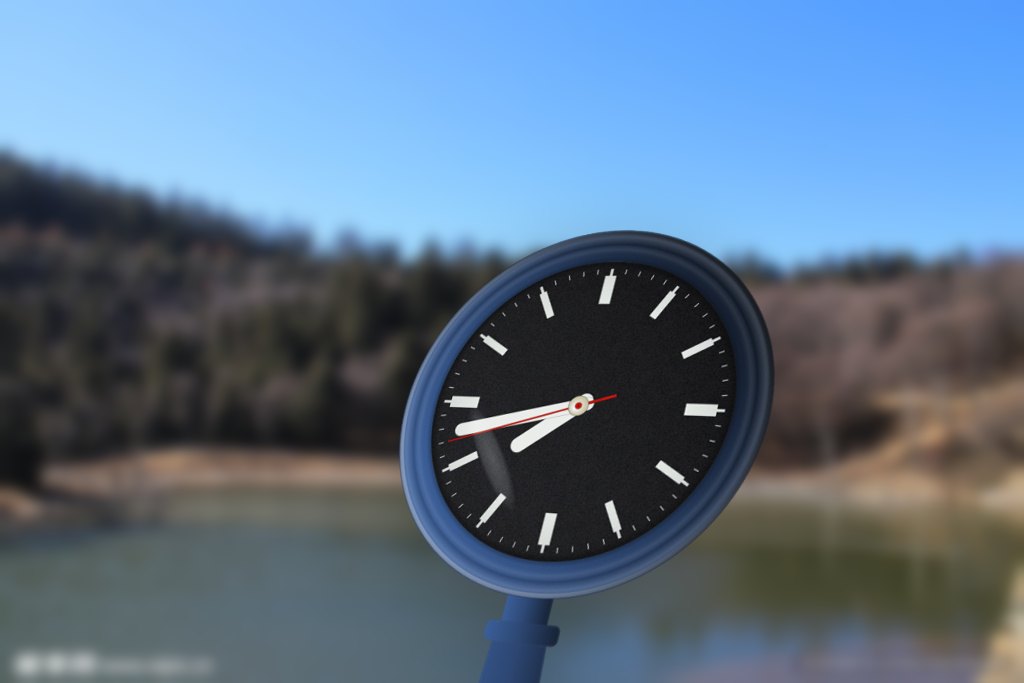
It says 7:42:42
